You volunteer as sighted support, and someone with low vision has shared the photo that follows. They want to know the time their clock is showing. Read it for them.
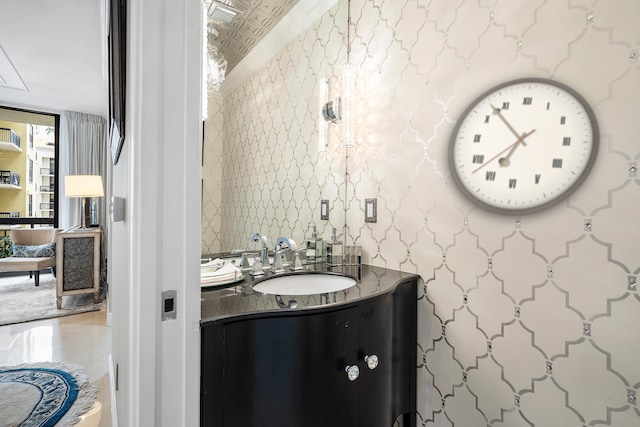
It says 6:52:38
